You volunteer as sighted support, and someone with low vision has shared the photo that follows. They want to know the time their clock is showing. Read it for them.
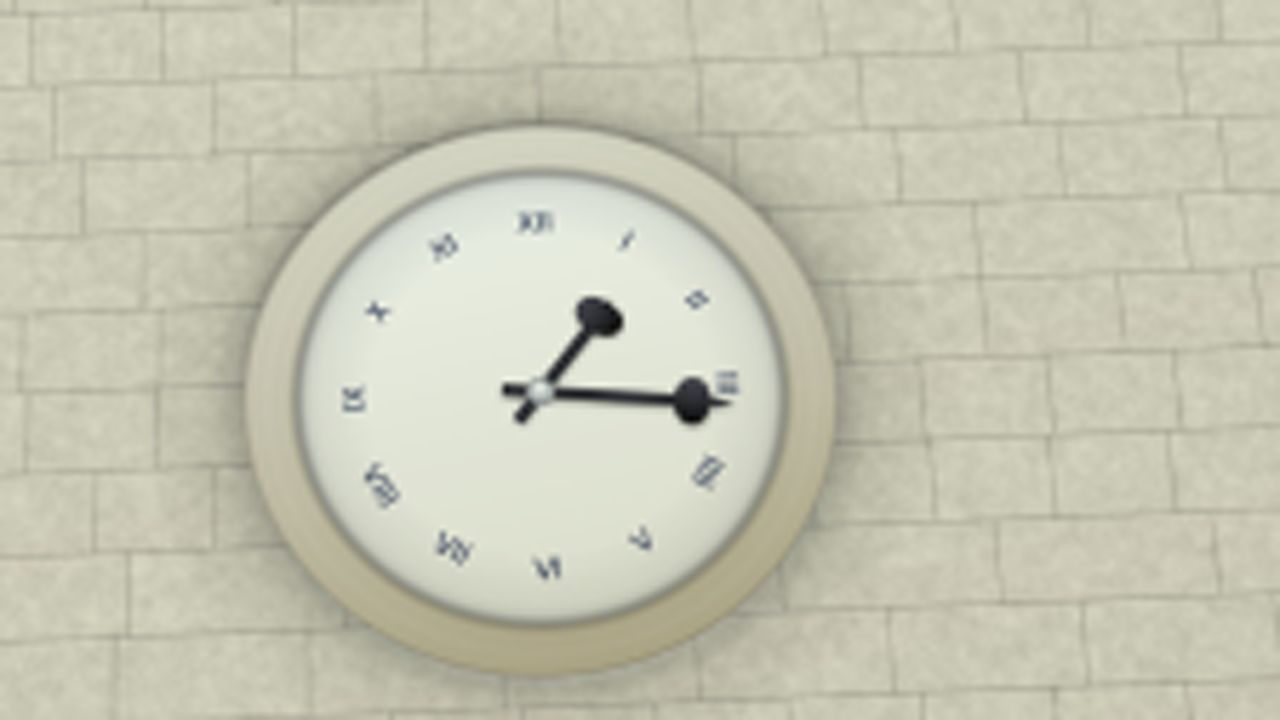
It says 1:16
